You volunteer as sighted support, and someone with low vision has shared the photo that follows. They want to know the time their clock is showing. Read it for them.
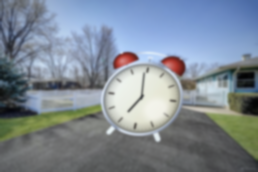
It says 6:59
